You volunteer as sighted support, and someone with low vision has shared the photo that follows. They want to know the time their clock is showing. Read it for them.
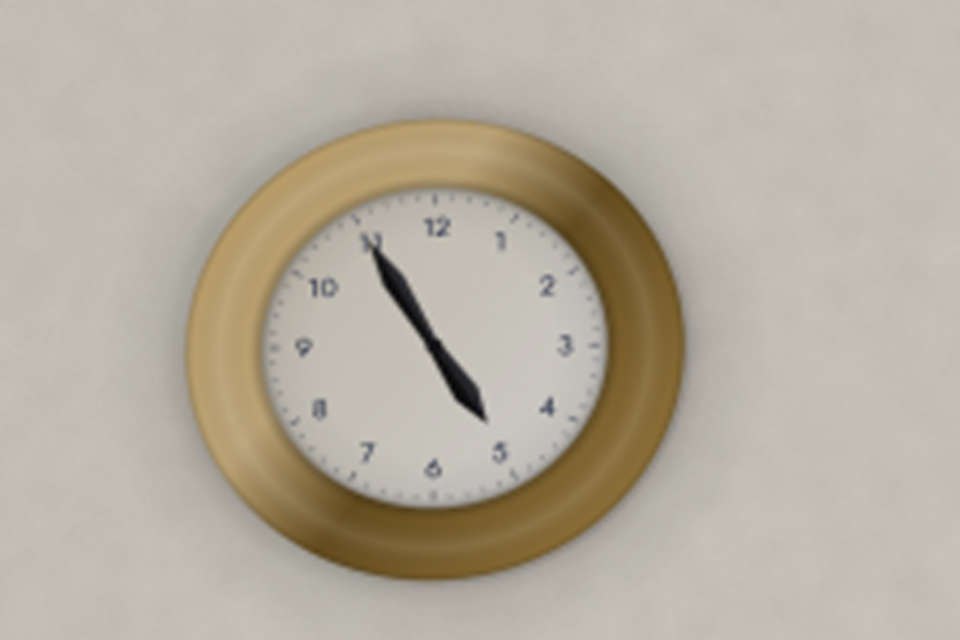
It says 4:55
